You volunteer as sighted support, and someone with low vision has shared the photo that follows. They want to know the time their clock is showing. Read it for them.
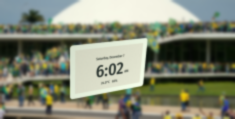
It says 6:02
